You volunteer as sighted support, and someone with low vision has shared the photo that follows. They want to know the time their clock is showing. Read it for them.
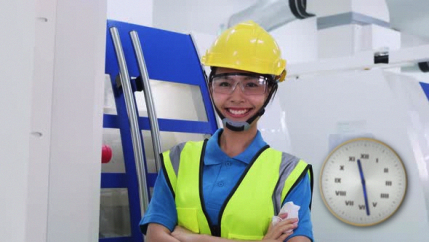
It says 11:28
